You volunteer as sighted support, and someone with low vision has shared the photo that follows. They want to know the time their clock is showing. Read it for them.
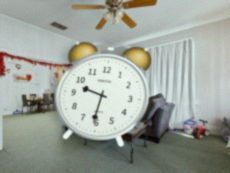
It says 9:31
